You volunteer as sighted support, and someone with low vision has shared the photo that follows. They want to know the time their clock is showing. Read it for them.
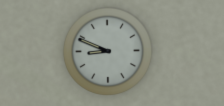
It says 8:49
